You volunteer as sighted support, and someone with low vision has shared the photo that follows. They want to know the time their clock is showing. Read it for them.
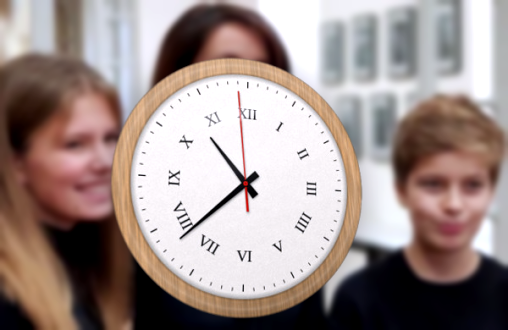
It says 10:37:59
